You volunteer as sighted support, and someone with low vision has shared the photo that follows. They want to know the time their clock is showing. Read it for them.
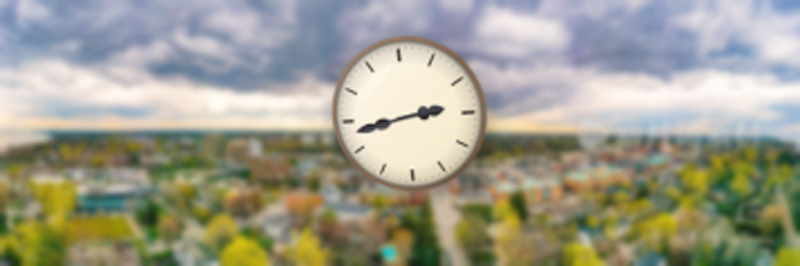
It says 2:43
